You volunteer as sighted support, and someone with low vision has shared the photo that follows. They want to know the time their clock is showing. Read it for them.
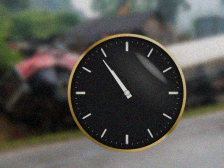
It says 10:54
